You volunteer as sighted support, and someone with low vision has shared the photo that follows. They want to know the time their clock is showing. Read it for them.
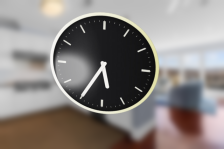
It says 5:35
